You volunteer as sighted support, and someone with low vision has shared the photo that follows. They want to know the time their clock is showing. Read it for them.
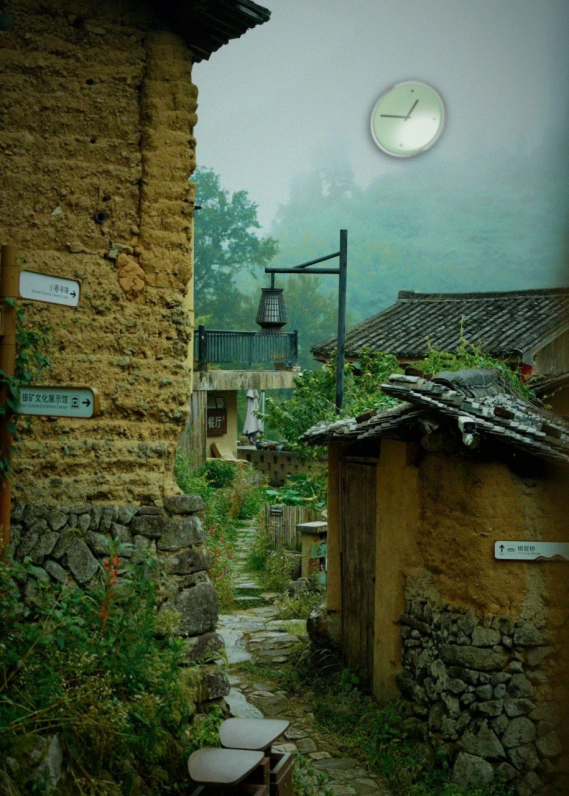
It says 12:45
